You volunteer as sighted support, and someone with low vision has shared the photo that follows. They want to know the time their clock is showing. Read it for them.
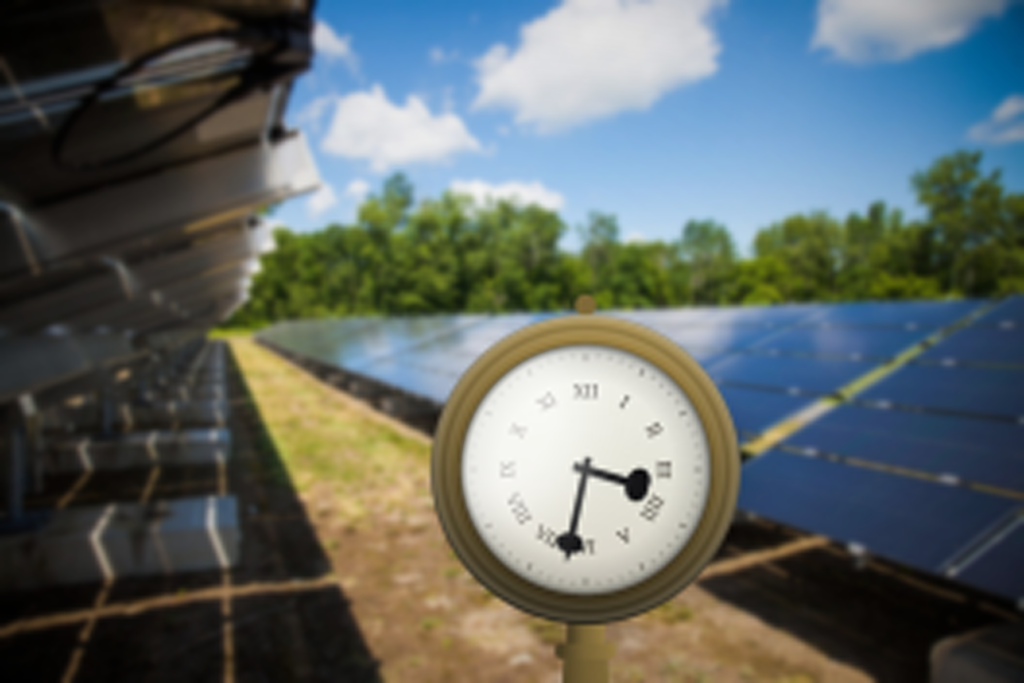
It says 3:32
